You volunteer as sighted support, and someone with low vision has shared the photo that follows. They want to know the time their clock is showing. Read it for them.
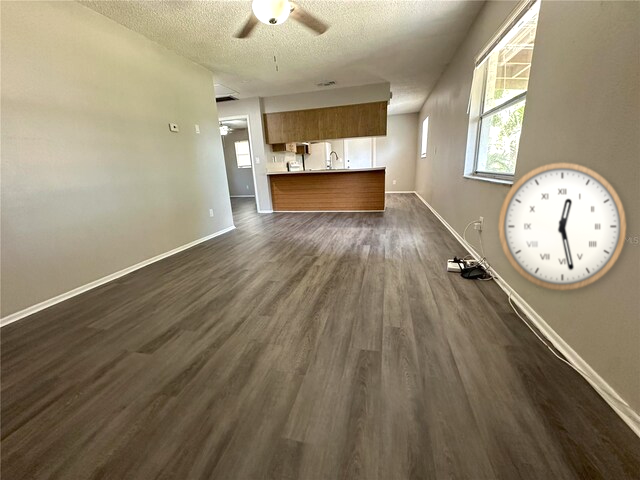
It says 12:28
